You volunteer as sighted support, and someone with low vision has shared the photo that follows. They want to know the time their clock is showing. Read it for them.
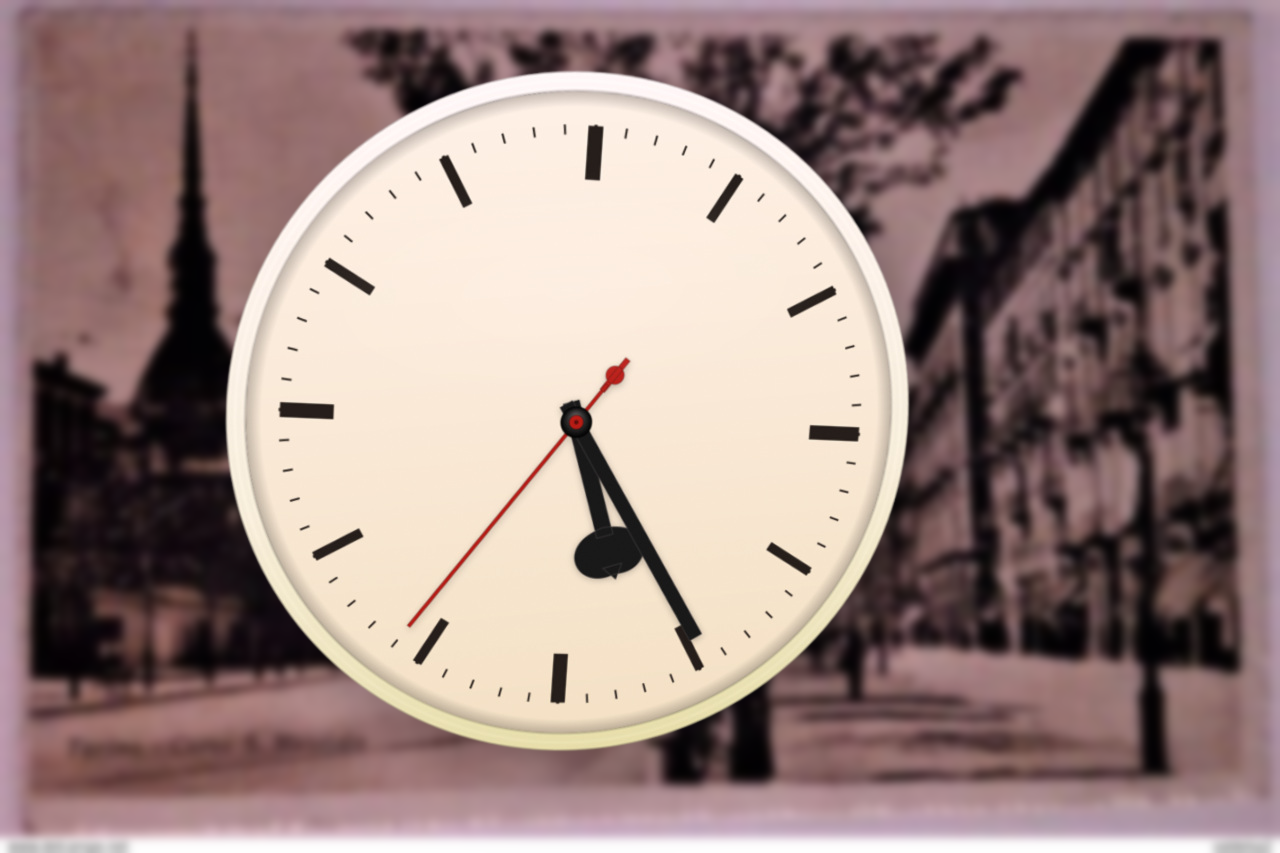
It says 5:24:36
